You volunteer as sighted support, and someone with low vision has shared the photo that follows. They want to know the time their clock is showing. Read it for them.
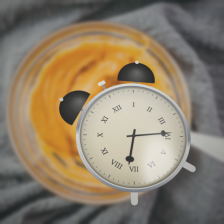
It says 7:19
